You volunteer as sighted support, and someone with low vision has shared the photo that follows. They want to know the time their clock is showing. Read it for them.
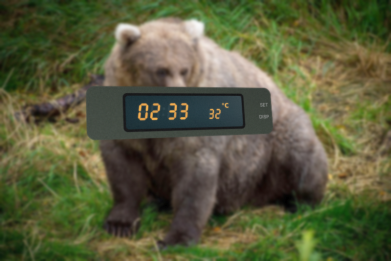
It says 2:33
